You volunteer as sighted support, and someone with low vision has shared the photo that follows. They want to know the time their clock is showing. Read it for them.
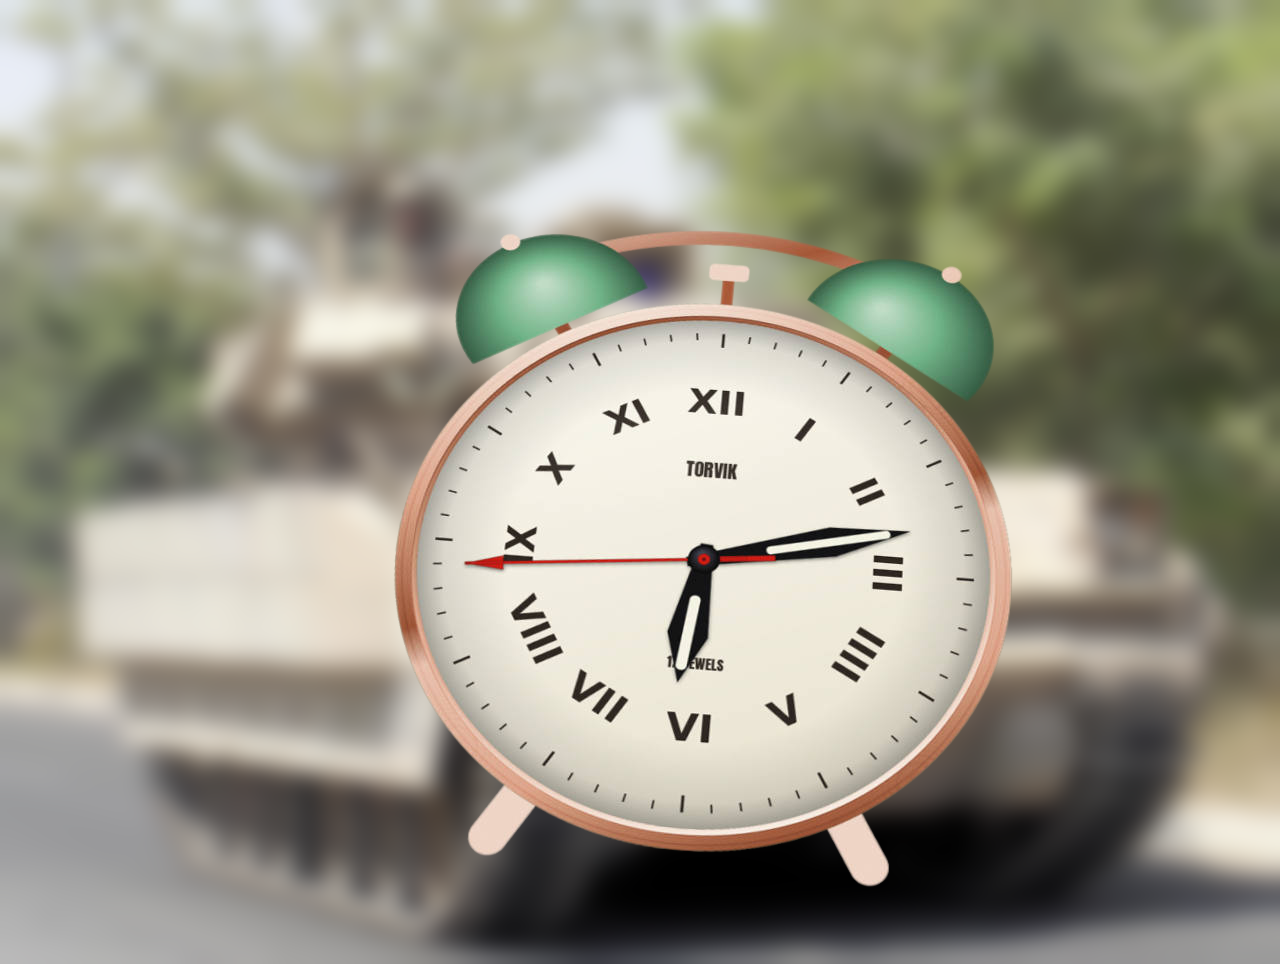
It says 6:12:44
